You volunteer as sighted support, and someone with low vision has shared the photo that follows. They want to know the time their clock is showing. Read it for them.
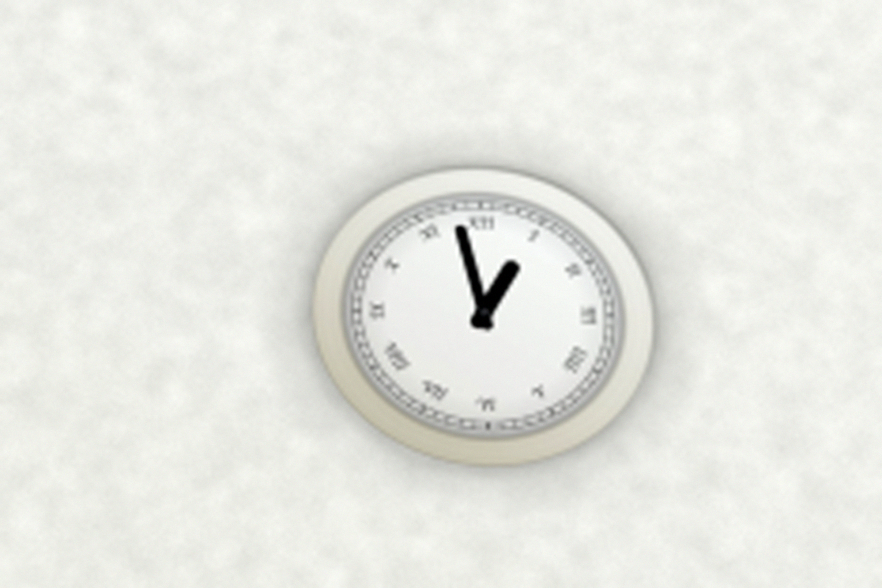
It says 12:58
